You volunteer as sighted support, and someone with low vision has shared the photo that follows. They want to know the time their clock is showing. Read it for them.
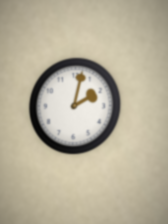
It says 2:02
